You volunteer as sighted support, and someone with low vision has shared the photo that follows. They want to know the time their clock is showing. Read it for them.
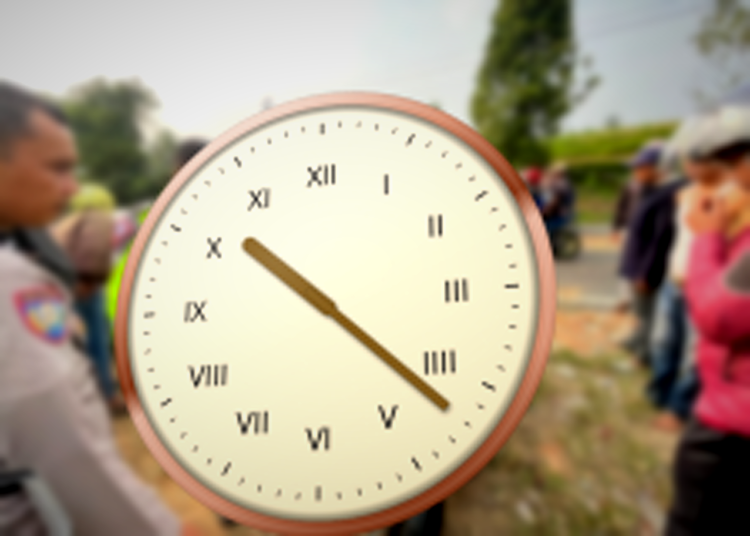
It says 10:22
